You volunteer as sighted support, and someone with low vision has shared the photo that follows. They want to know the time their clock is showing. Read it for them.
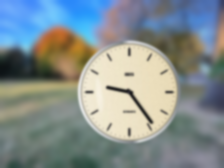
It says 9:24
